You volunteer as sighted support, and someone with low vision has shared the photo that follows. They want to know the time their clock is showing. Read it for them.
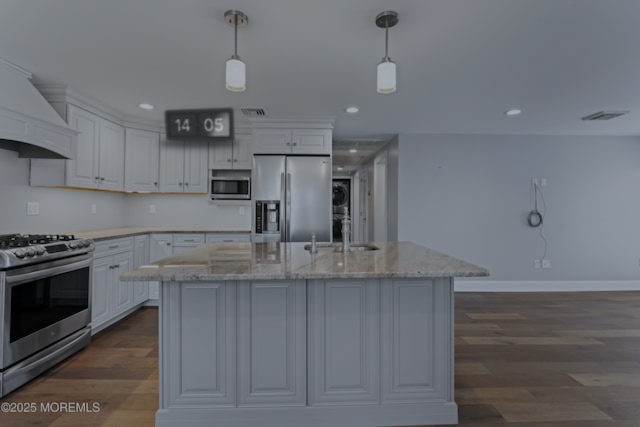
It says 14:05
